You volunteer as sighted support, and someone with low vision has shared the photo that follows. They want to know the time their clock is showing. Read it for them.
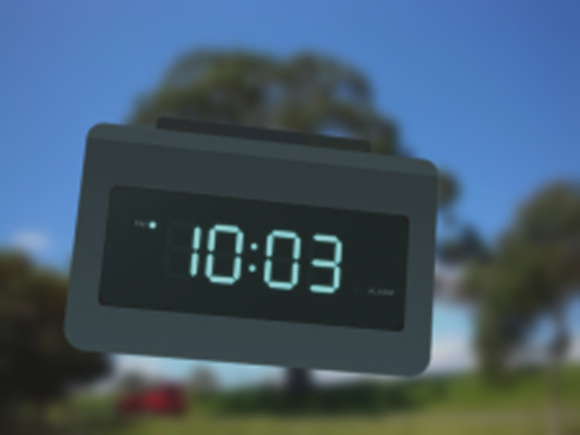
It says 10:03
